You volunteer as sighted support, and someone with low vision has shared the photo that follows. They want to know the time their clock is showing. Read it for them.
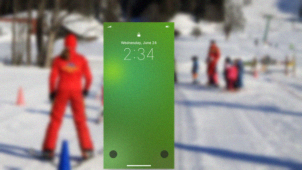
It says 2:34
